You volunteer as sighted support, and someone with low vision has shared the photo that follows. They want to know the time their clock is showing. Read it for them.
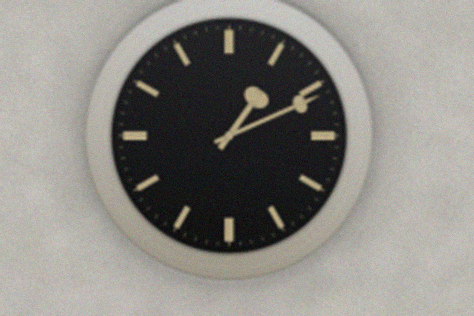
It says 1:11
